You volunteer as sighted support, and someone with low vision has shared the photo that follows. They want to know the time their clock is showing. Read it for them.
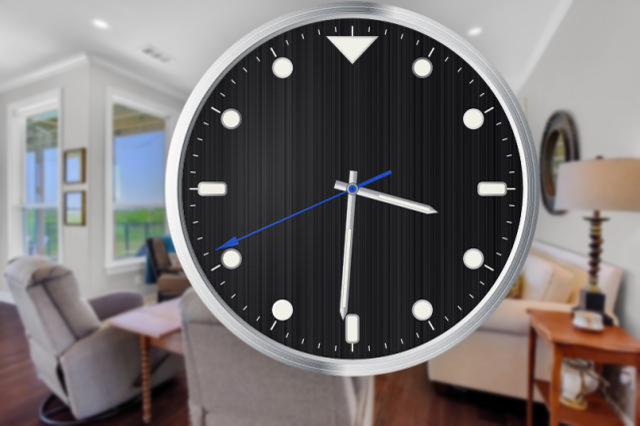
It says 3:30:41
